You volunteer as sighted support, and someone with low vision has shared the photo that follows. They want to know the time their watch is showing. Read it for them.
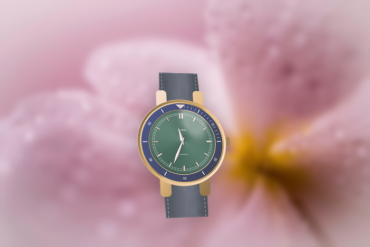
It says 11:34
